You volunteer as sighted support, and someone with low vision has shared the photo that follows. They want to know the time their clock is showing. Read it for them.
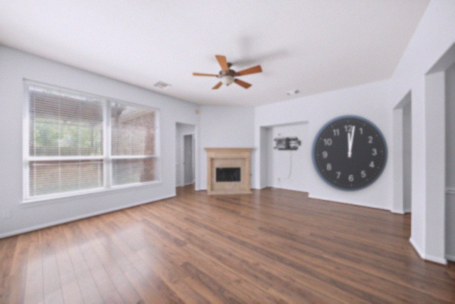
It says 12:02
